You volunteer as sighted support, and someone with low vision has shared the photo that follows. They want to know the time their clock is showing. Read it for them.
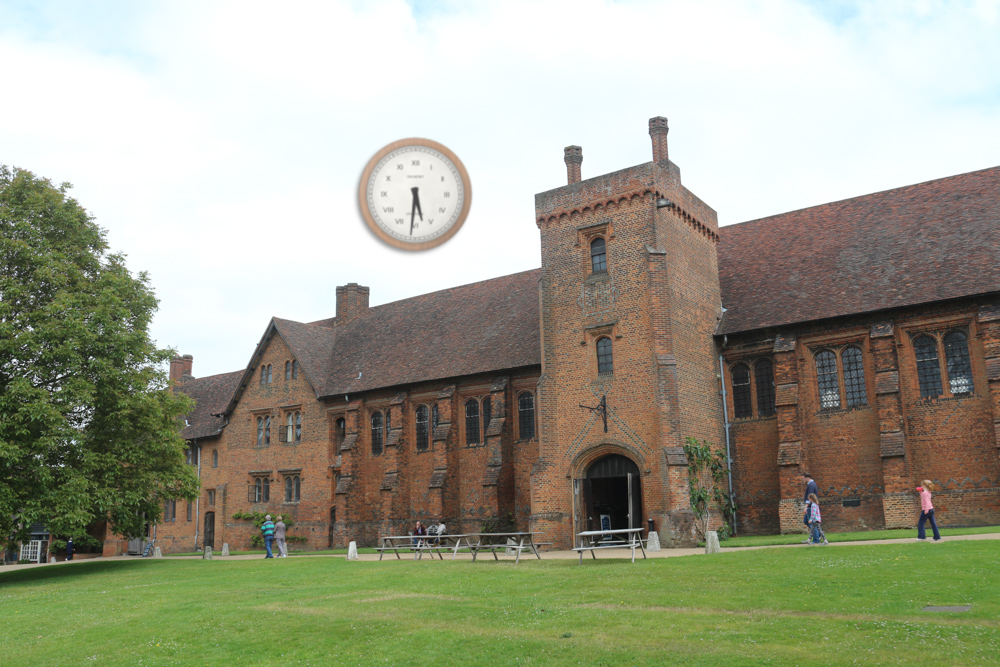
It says 5:31
